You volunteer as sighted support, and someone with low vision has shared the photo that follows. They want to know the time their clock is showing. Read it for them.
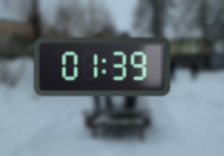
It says 1:39
